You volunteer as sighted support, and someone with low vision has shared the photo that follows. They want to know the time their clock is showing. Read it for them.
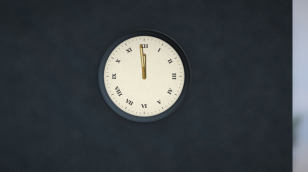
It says 11:59
